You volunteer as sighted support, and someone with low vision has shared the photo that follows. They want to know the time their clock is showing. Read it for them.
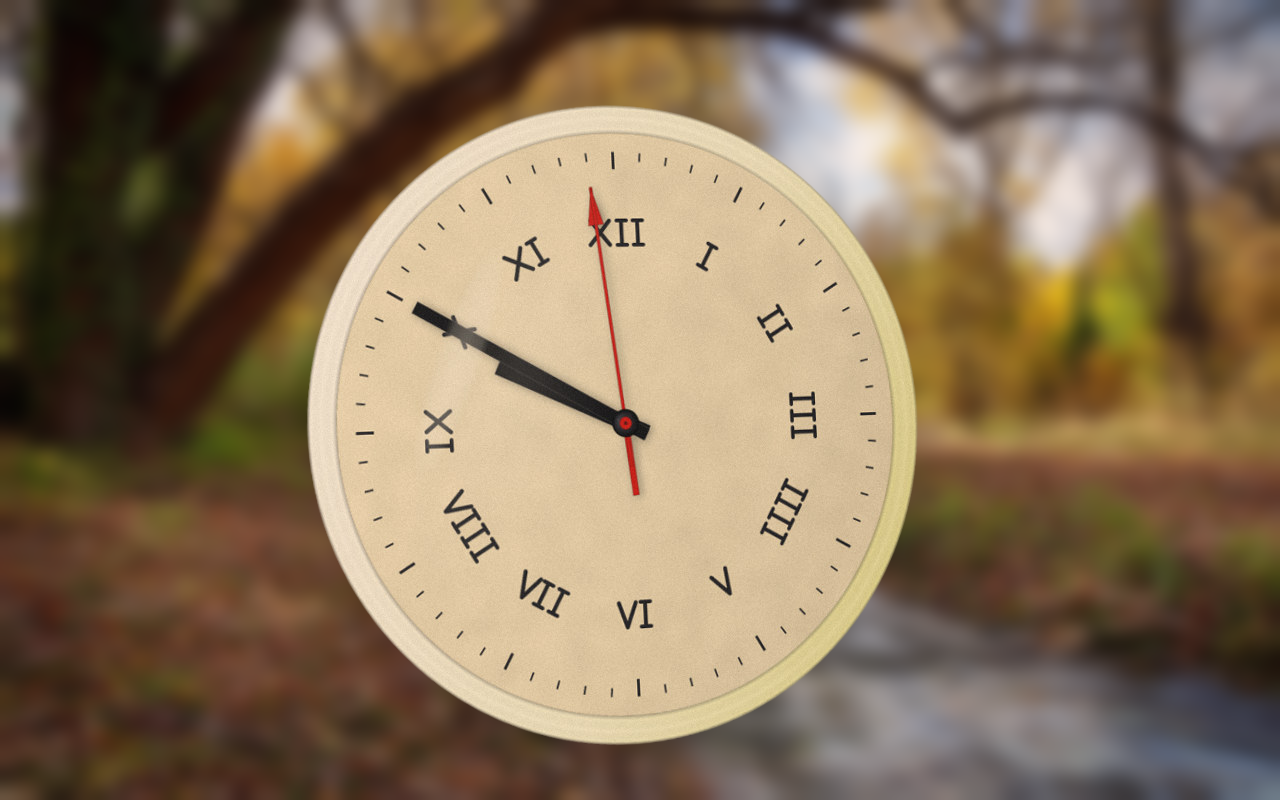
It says 9:49:59
